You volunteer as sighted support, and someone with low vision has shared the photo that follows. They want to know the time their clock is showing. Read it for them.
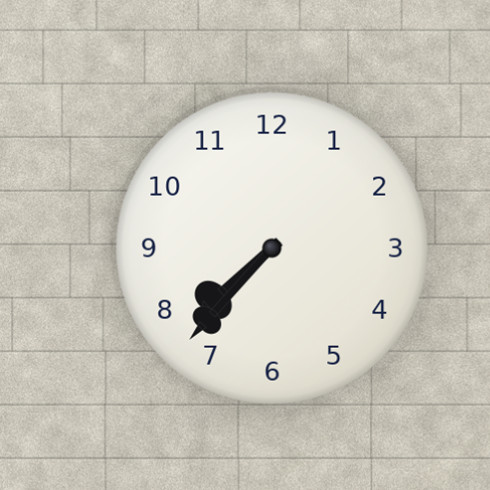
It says 7:37
